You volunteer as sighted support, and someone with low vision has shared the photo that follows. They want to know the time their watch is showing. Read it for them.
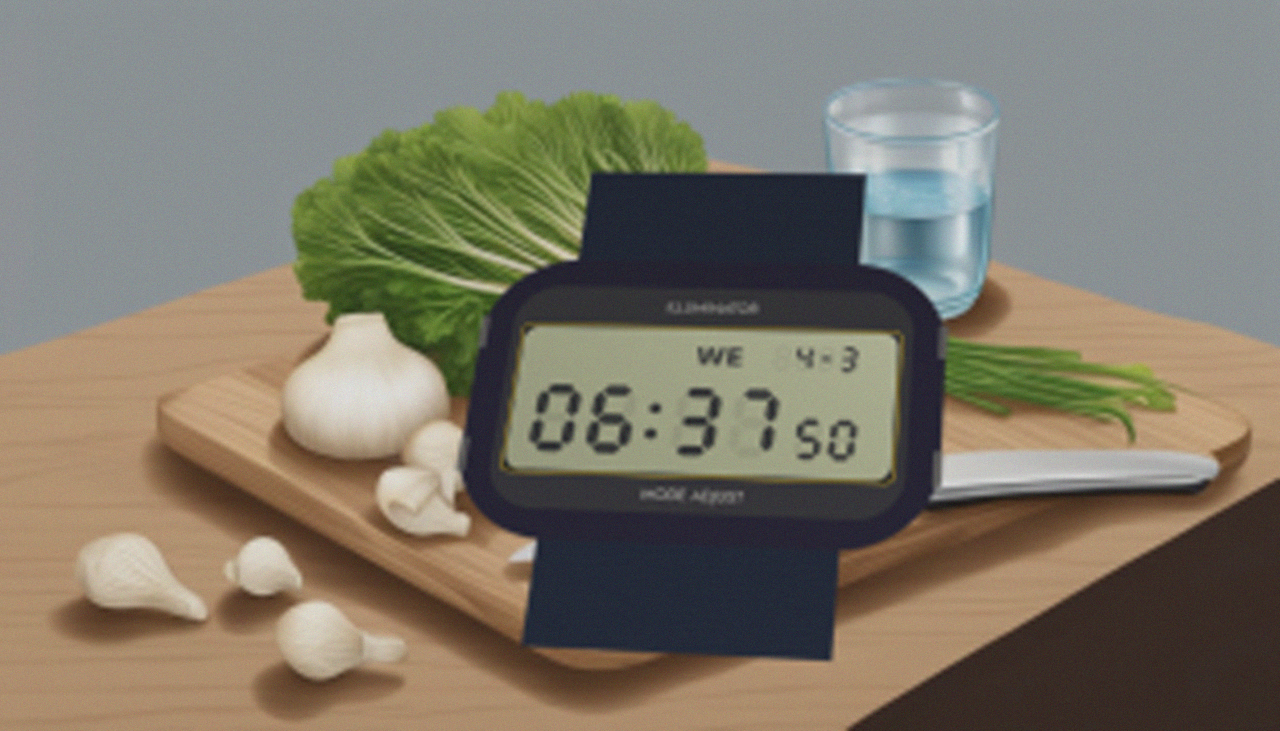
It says 6:37:50
